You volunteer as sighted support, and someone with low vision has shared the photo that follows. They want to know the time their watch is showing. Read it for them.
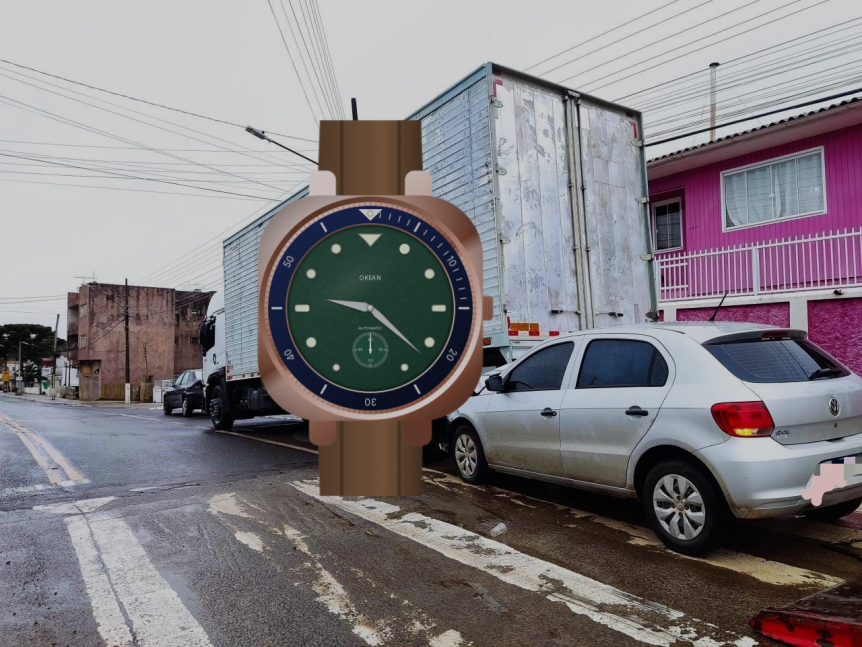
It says 9:22
